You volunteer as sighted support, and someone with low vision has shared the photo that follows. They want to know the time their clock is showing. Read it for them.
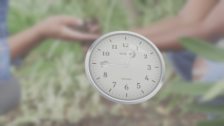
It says 12:45
